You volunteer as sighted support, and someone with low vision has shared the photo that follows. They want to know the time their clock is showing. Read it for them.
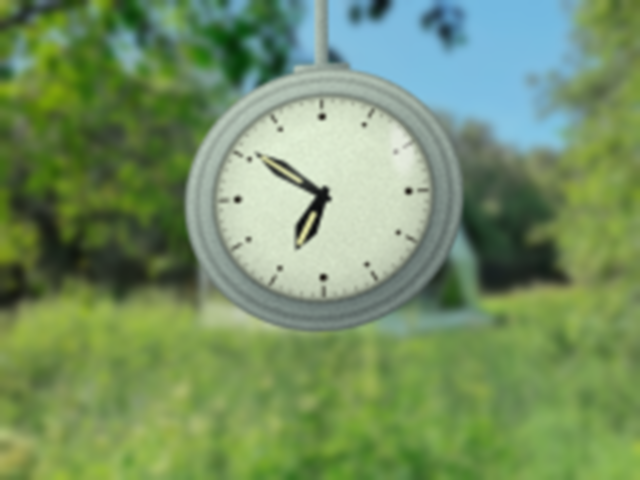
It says 6:51
